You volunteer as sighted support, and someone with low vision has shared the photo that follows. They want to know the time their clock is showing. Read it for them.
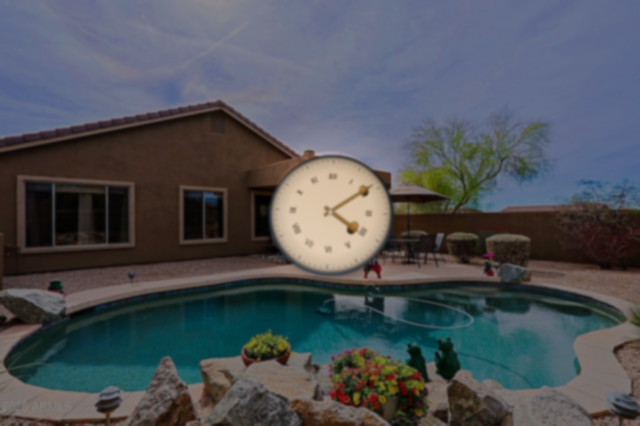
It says 4:09
